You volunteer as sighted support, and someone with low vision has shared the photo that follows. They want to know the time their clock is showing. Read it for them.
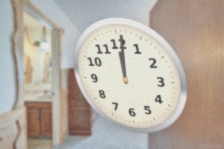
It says 12:01
